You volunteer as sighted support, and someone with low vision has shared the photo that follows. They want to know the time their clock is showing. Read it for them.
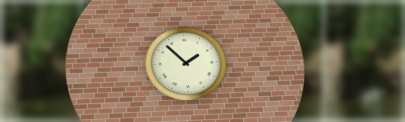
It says 1:53
